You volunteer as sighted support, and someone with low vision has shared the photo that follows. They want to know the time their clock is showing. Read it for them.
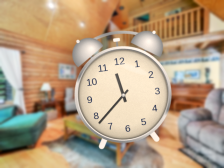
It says 11:38
